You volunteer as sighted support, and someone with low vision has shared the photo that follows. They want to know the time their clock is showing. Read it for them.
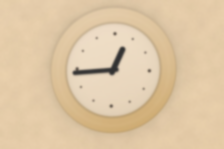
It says 12:44
